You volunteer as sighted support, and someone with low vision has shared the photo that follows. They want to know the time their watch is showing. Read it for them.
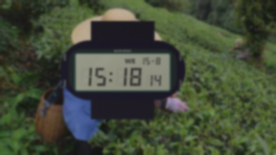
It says 15:18:14
